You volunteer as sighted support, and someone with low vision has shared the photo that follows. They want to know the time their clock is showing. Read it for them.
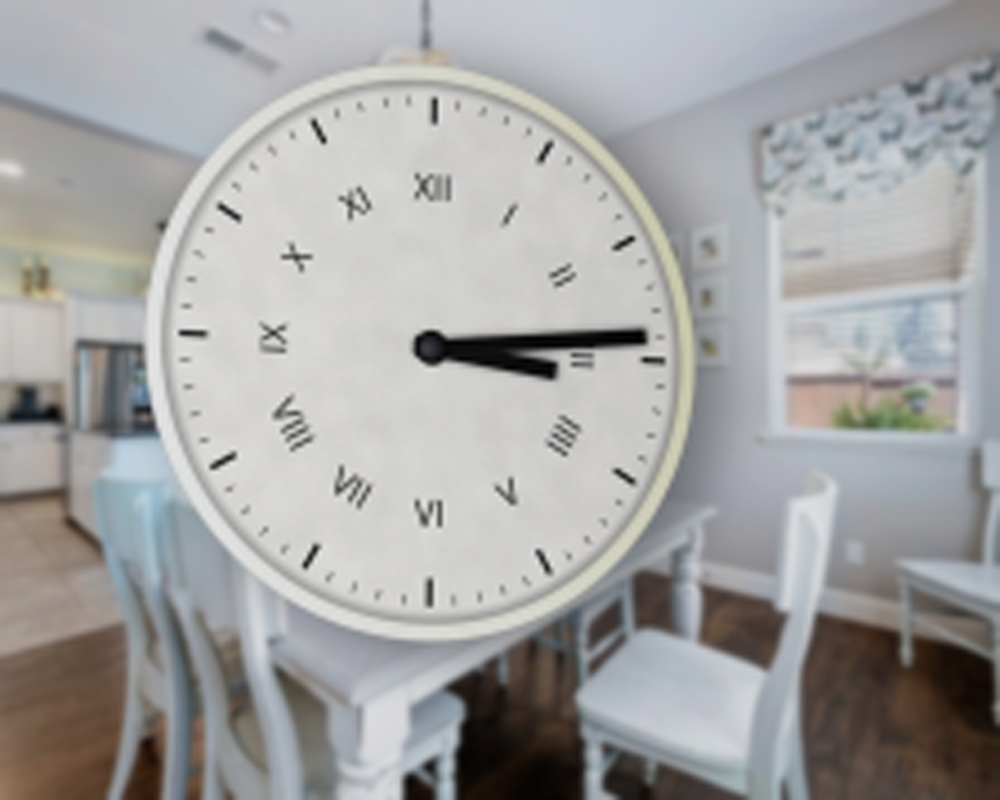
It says 3:14
